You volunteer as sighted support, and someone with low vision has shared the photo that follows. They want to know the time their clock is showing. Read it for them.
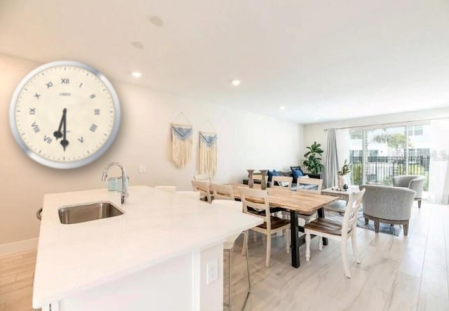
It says 6:30
